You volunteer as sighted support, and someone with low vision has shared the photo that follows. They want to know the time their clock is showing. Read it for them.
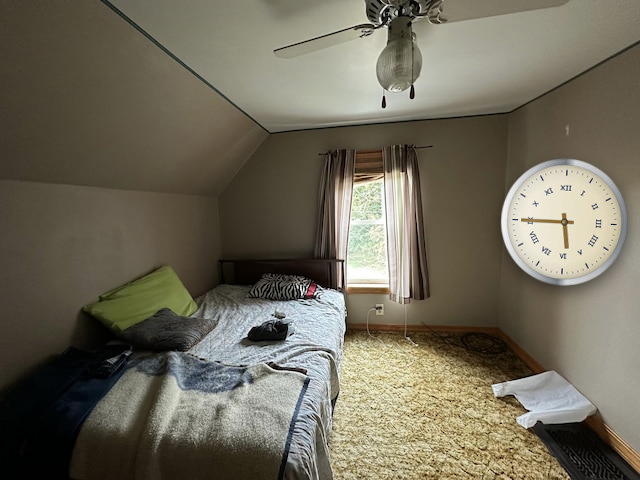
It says 5:45
